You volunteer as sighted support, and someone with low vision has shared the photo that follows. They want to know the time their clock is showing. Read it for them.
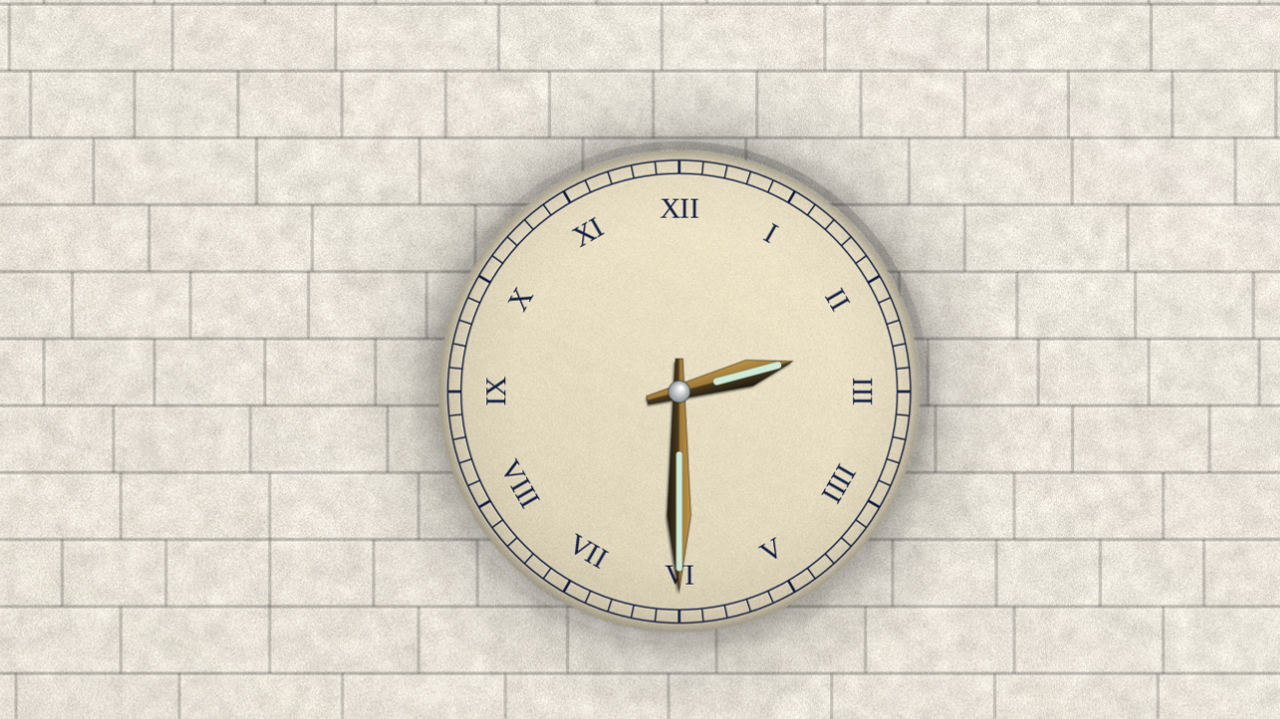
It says 2:30
